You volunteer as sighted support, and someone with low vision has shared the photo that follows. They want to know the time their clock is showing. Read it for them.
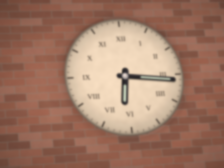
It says 6:16
